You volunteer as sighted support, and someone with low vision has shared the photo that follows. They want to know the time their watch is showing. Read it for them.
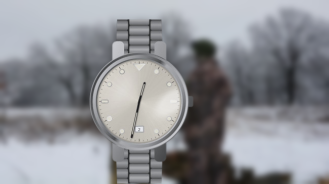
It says 12:32
